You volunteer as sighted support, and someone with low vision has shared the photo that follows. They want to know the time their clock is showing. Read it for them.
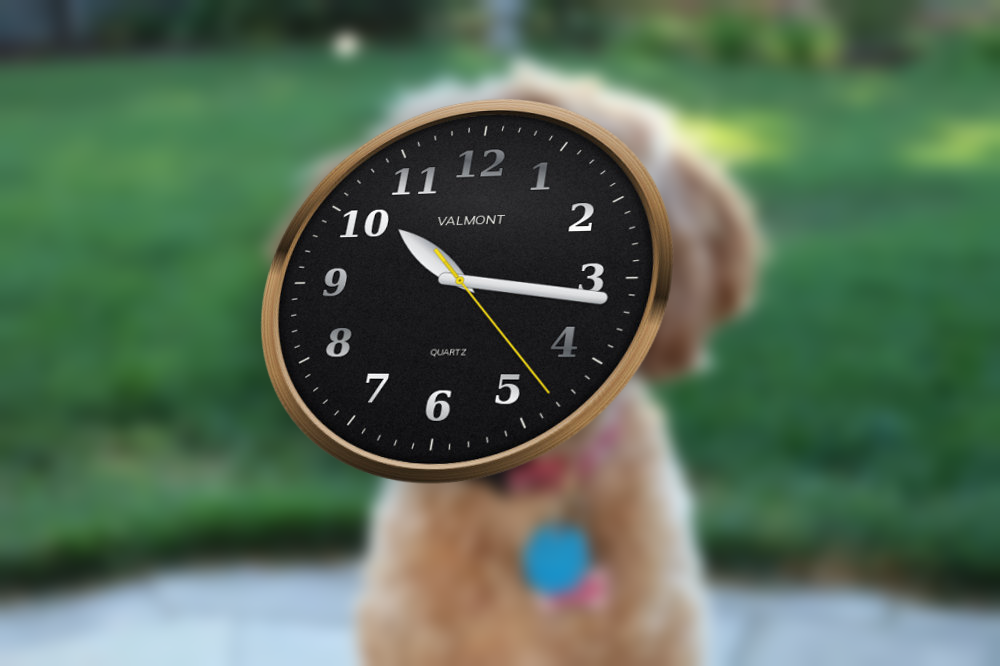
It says 10:16:23
